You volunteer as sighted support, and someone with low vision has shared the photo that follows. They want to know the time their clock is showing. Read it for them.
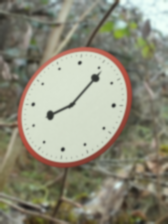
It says 8:06
